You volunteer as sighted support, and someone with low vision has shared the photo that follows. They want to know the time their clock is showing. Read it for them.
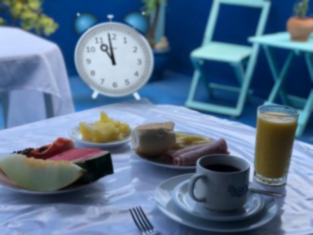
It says 10:59
